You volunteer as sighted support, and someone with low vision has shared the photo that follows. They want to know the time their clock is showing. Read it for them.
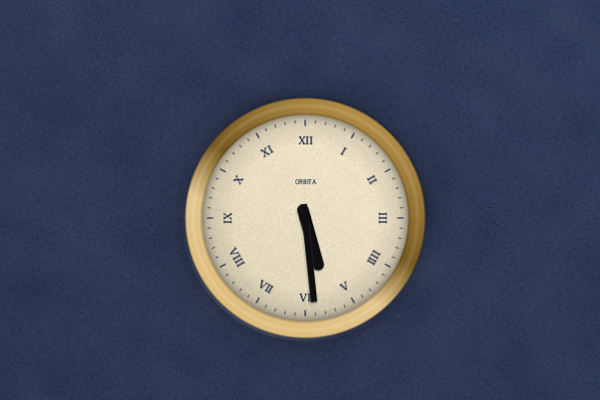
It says 5:29
